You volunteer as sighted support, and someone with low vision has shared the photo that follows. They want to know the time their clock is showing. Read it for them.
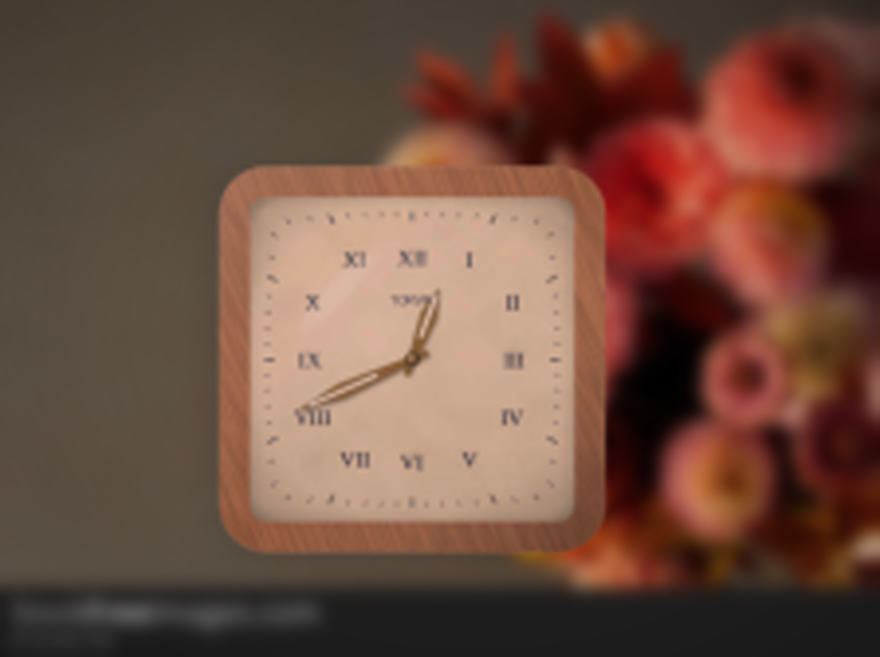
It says 12:41
